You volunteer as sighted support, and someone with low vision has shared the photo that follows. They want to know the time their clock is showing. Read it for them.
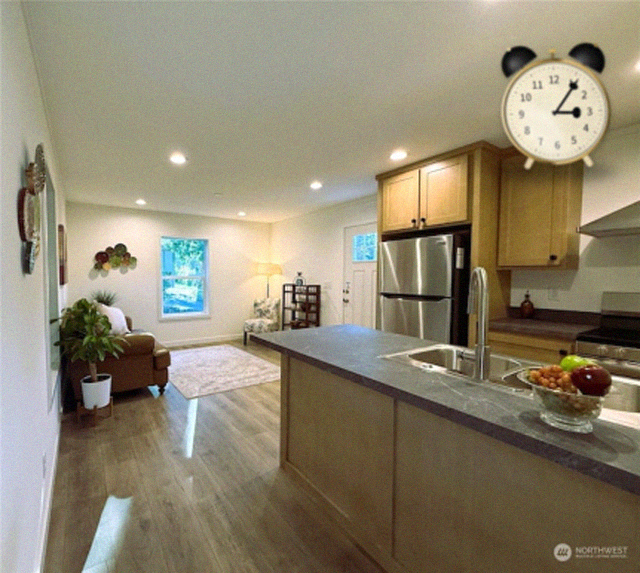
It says 3:06
